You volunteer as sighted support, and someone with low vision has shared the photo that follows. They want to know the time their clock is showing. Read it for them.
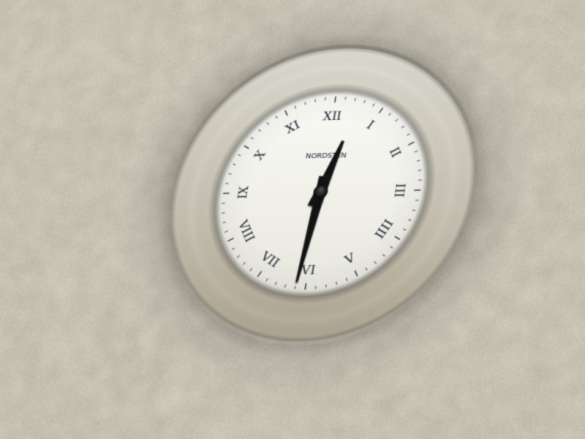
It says 12:31
